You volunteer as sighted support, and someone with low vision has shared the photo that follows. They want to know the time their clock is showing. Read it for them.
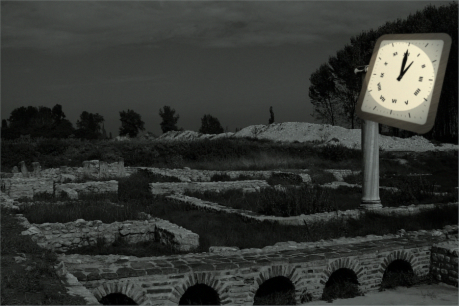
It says 1:00
